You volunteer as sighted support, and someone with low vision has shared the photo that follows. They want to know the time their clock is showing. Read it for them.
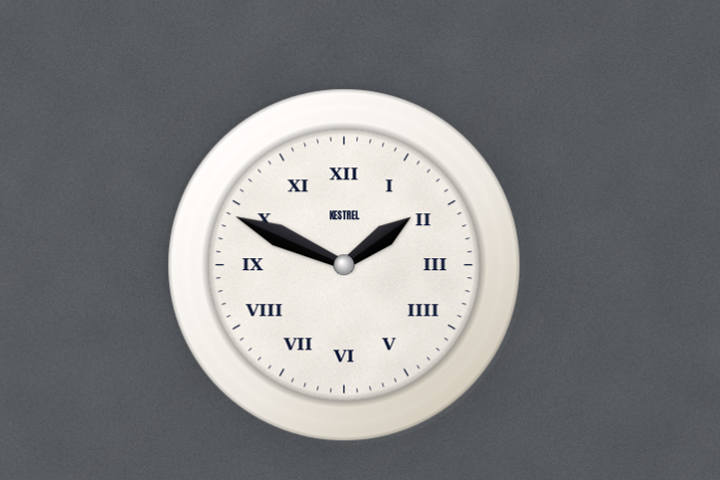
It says 1:49
